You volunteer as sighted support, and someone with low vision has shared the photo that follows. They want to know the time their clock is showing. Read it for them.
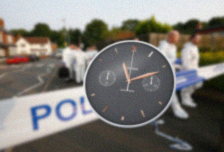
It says 11:11
